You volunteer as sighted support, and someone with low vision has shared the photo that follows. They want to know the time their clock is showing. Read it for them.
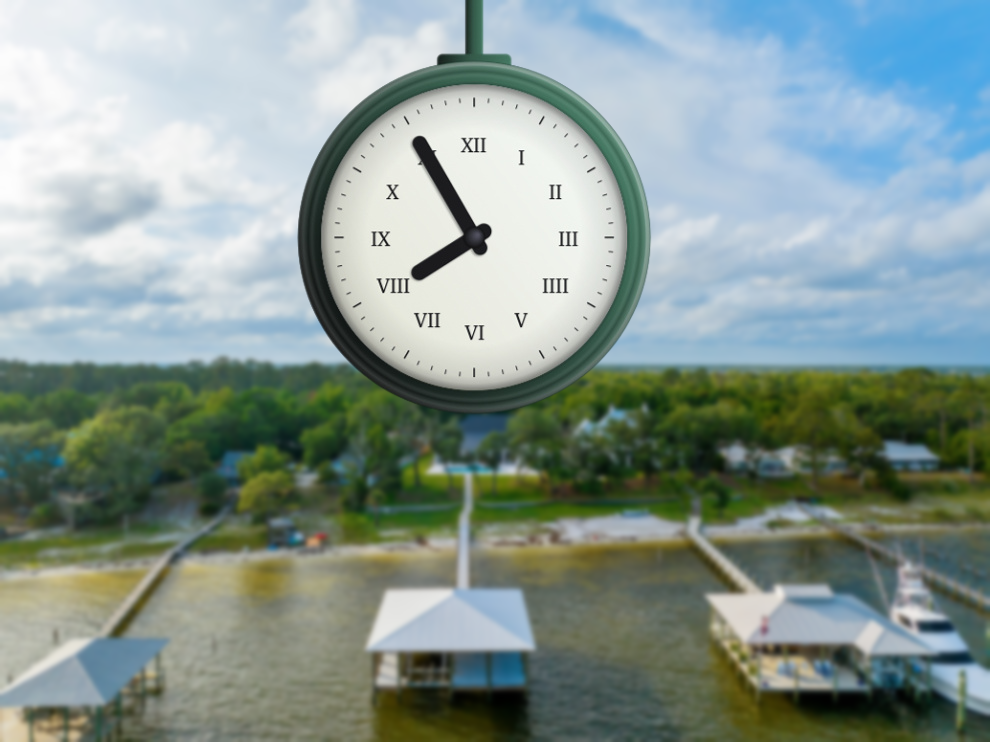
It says 7:55
